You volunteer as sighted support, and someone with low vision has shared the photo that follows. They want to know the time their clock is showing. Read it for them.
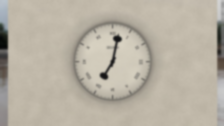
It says 7:02
